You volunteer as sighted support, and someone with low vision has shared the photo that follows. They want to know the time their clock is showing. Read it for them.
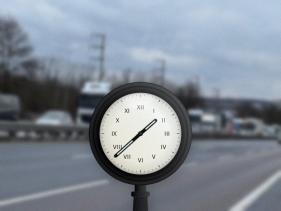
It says 1:38
